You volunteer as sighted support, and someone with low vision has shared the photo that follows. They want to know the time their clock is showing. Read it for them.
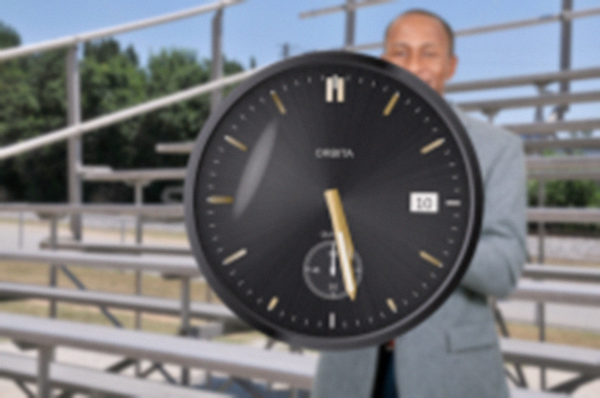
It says 5:28
